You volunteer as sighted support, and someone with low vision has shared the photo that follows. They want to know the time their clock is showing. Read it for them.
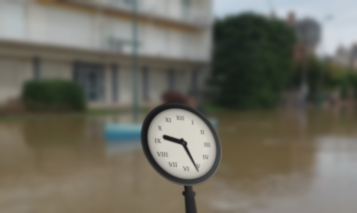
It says 9:26
